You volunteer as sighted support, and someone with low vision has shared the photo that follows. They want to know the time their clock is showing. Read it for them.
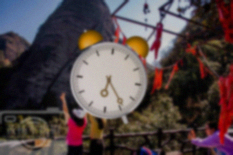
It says 6:24
